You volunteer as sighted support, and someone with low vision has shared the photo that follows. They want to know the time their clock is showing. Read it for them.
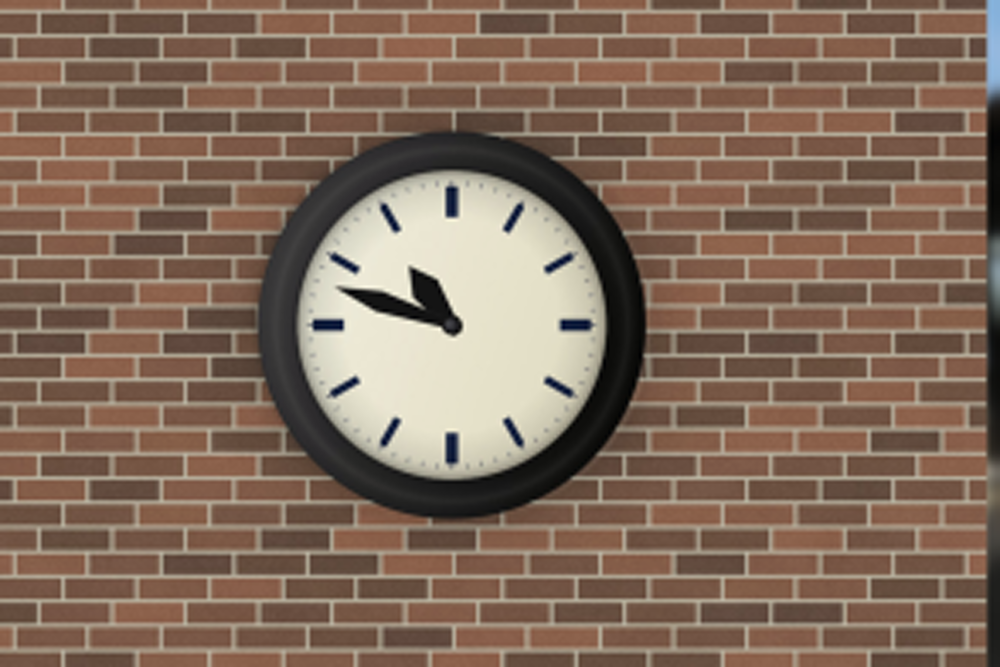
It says 10:48
